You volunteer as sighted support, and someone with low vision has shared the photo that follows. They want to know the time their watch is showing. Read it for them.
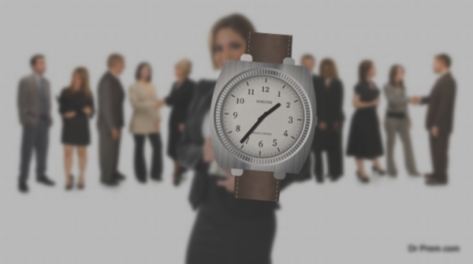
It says 1:36
